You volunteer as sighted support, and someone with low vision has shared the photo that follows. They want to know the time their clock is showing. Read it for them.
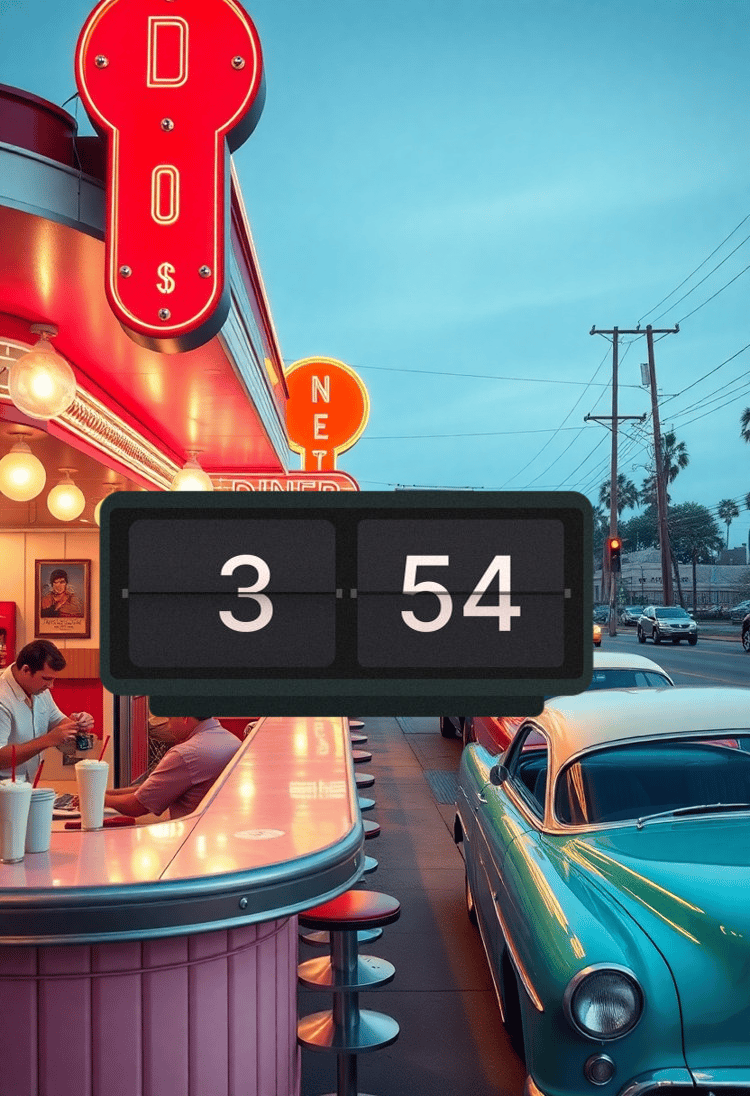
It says 3:54
